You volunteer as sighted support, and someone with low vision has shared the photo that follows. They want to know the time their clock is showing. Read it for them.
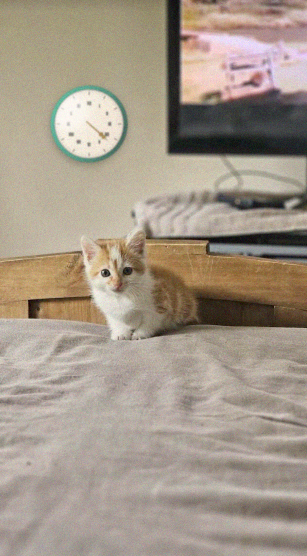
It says 4:22
